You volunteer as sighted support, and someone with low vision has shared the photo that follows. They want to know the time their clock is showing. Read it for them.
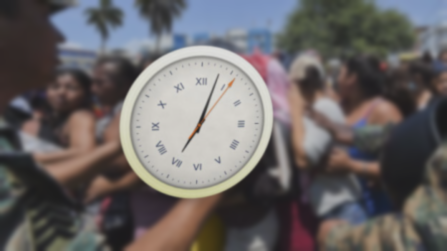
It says 7:03:06
